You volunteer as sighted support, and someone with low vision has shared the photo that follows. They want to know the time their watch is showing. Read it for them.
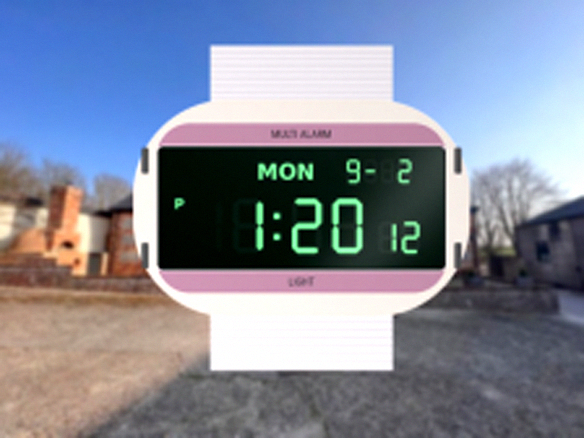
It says 1:20:12
